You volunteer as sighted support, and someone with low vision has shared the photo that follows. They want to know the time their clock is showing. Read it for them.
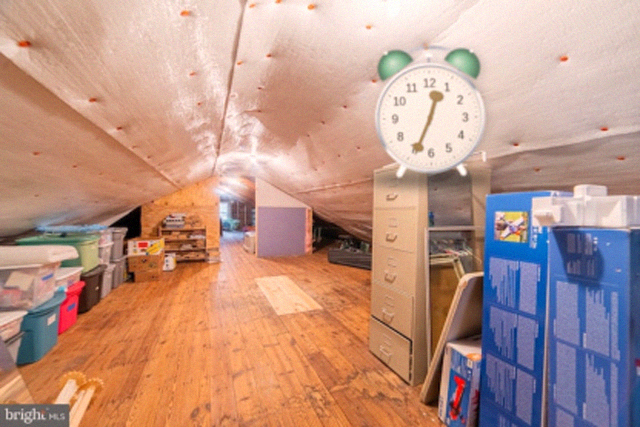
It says 12:34
